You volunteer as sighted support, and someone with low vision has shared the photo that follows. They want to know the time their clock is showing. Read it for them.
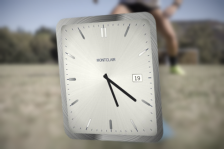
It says 5:21
